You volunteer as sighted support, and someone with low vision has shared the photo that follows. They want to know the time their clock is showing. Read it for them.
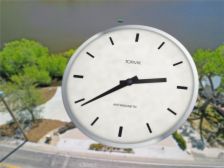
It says 2:39
